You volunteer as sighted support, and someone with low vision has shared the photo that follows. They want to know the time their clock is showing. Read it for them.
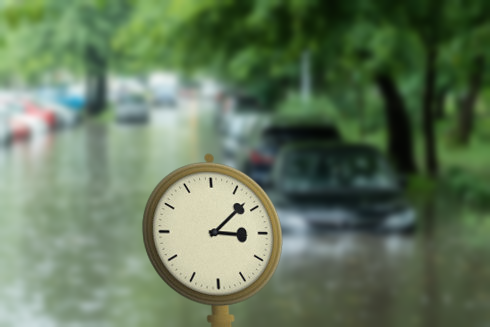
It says 3:08
